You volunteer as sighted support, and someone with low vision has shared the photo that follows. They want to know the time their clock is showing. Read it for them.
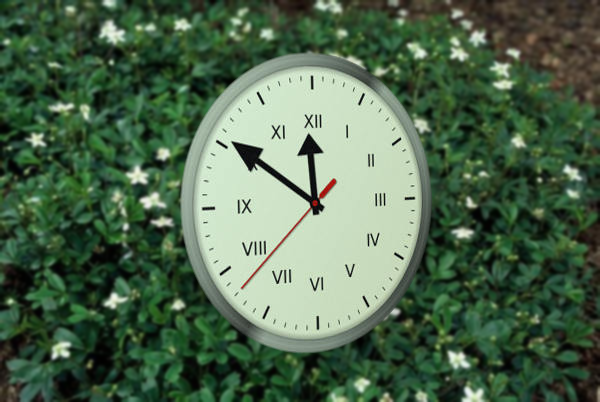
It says 11:50:38
